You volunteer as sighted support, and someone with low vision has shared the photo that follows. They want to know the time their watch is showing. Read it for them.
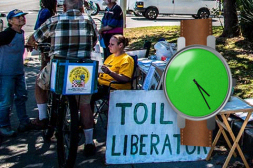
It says 4:25
